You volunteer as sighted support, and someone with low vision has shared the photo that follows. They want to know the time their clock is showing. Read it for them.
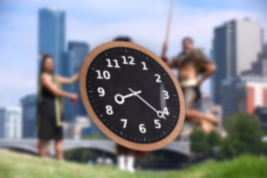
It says 8:22
